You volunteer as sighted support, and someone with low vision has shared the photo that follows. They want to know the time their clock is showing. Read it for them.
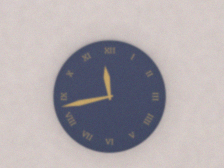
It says 11:43
